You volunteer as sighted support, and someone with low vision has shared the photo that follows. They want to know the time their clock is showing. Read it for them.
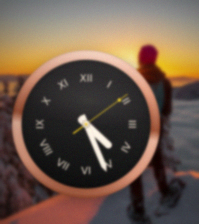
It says 4:26:09
